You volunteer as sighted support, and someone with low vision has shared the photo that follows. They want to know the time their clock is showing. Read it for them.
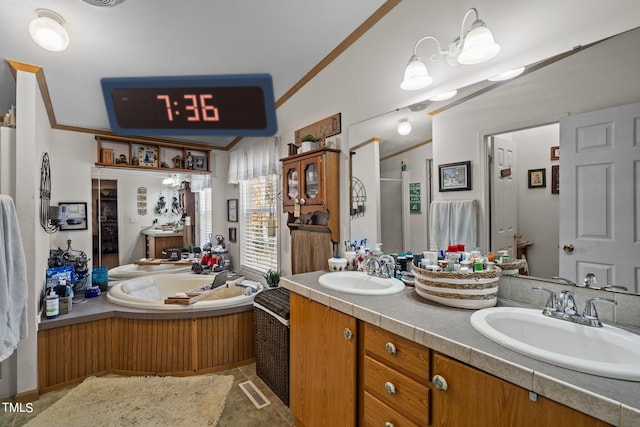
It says 7:36
